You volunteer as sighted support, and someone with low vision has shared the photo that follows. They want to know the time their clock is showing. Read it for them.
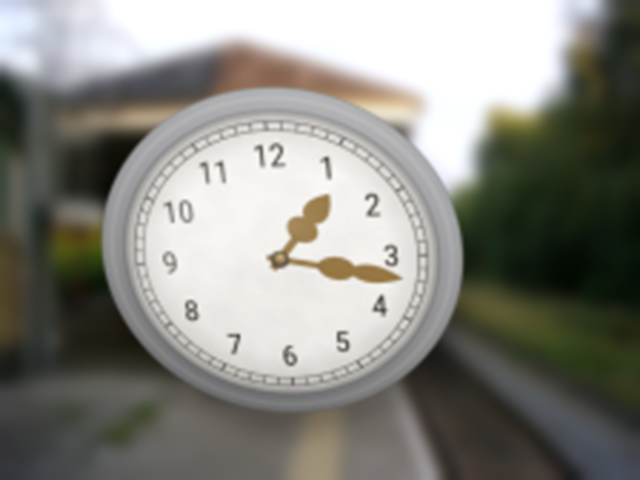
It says 1:17
